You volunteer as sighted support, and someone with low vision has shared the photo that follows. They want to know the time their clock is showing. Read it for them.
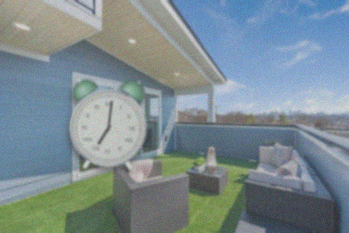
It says 7:01
